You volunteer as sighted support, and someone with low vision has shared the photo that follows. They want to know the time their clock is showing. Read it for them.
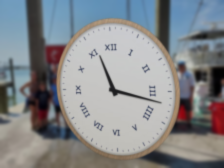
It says 11:17
